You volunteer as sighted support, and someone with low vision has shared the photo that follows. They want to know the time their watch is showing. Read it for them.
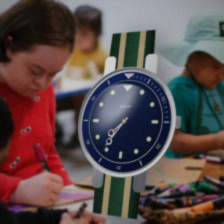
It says 7:36
